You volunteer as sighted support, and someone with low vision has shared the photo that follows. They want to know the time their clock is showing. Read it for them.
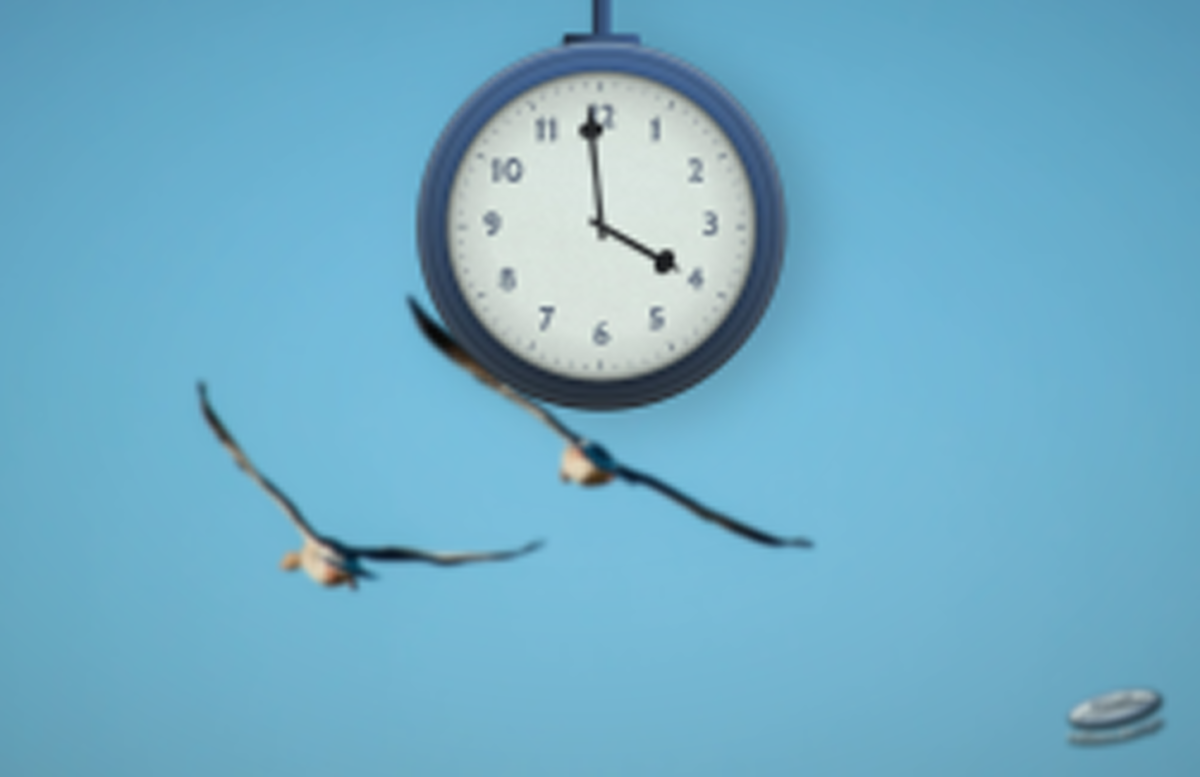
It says 3:59
